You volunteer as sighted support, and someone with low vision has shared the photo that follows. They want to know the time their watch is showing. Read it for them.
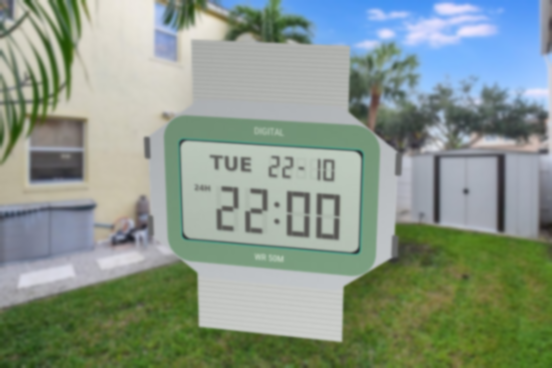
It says 22:00
